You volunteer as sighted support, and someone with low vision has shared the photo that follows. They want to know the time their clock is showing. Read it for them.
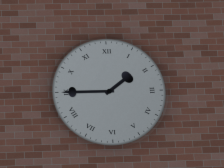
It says 1:45
